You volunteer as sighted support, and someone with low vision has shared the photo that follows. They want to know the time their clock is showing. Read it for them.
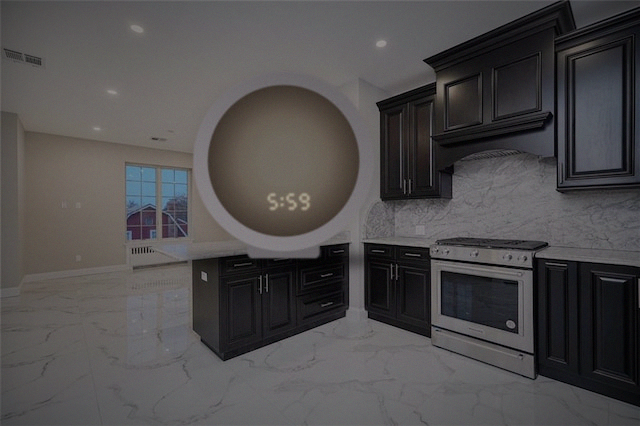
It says 5:59
